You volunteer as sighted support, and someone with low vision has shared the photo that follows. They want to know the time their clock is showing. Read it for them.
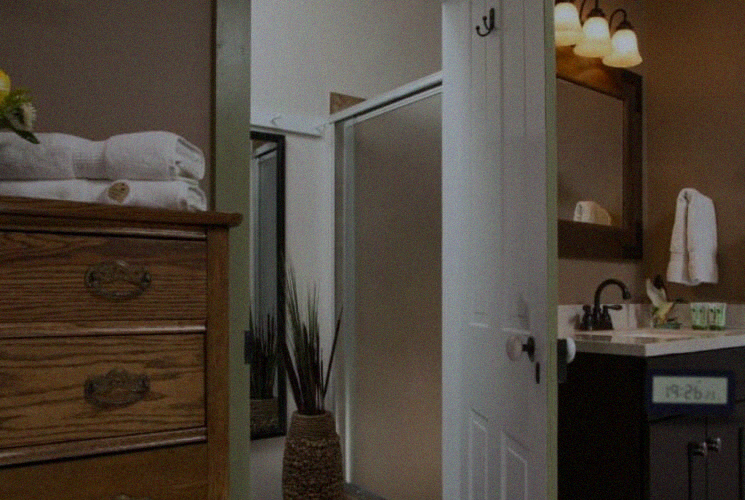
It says 19:26
